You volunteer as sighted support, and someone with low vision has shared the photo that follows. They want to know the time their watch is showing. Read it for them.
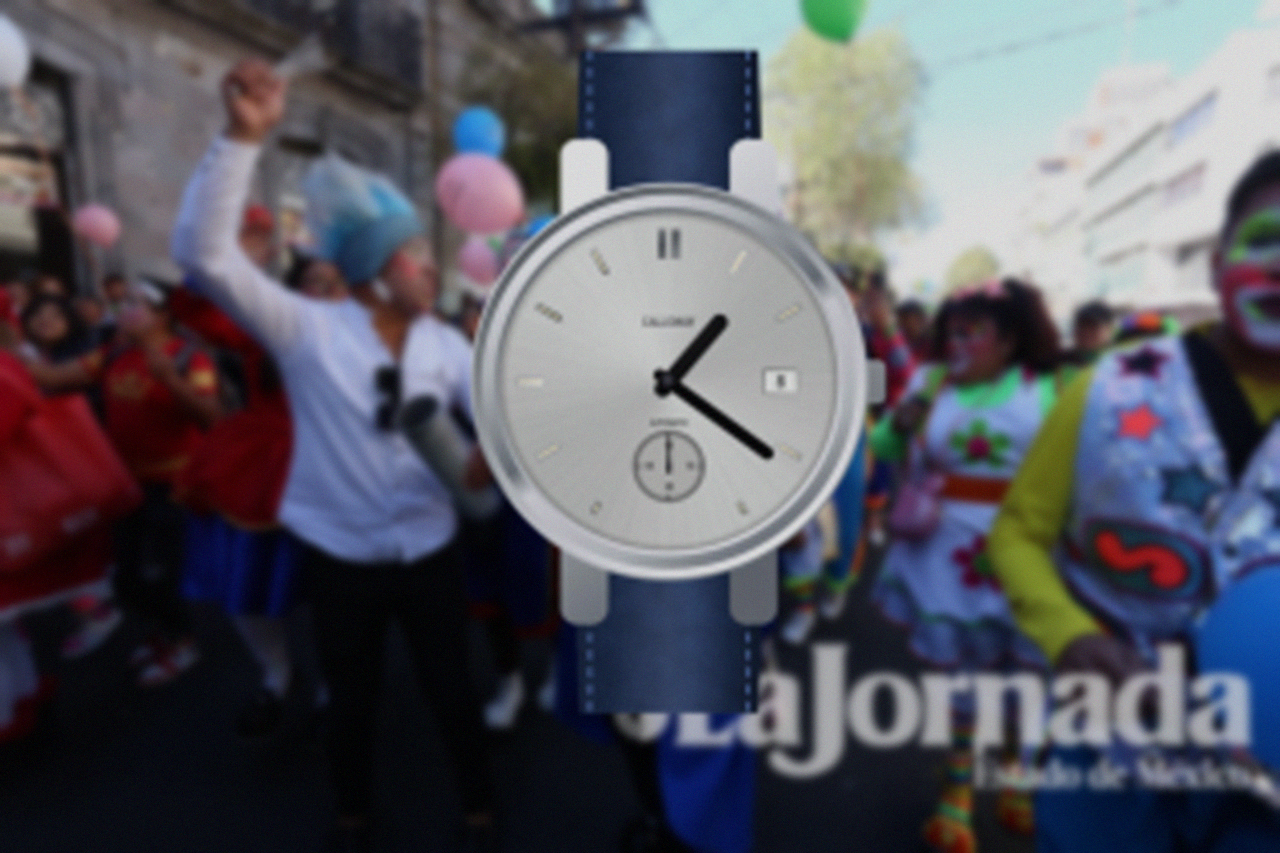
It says 1:21
